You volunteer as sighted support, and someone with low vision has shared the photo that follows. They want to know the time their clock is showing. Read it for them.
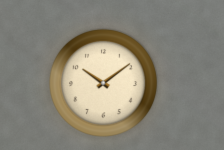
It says 10:09
